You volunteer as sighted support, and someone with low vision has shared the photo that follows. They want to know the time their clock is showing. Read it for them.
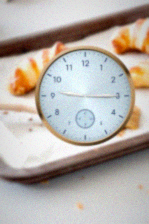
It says 9:15
